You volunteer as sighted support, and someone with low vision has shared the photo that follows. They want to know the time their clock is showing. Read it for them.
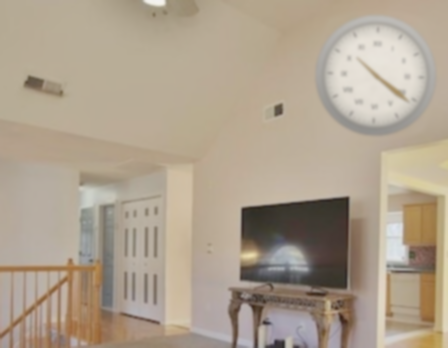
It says 10:21
